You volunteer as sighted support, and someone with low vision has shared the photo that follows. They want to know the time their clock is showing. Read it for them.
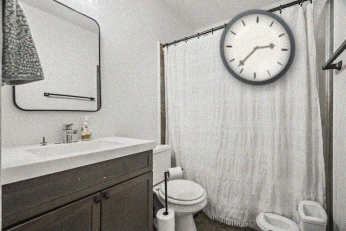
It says 2:37
